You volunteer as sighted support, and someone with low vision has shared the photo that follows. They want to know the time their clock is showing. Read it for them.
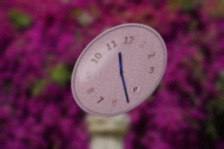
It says 11:26
